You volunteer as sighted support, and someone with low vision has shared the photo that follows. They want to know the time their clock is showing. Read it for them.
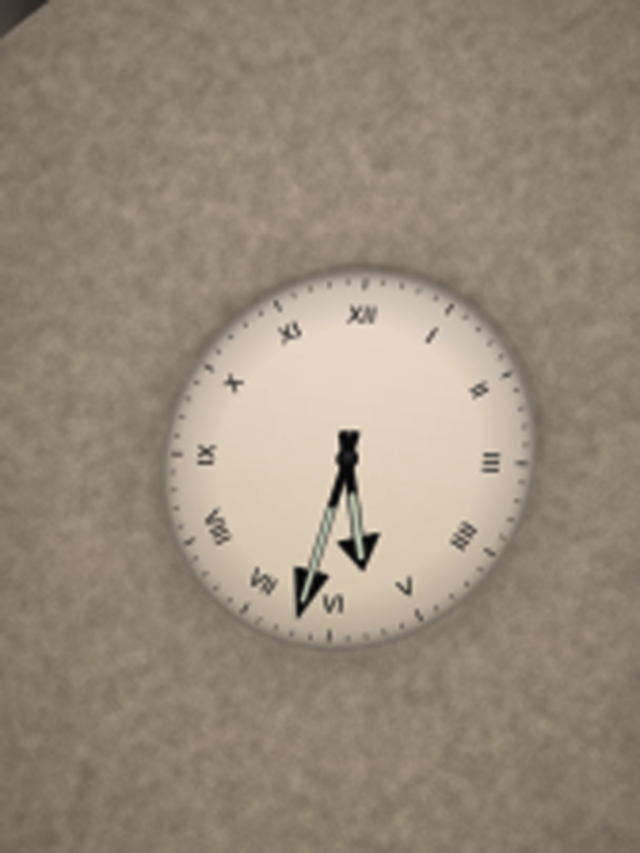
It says 5:32
